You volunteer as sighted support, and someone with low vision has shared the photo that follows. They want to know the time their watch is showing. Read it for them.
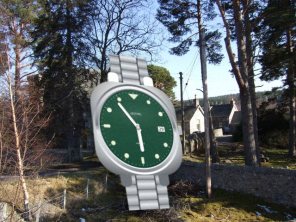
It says 5:54
